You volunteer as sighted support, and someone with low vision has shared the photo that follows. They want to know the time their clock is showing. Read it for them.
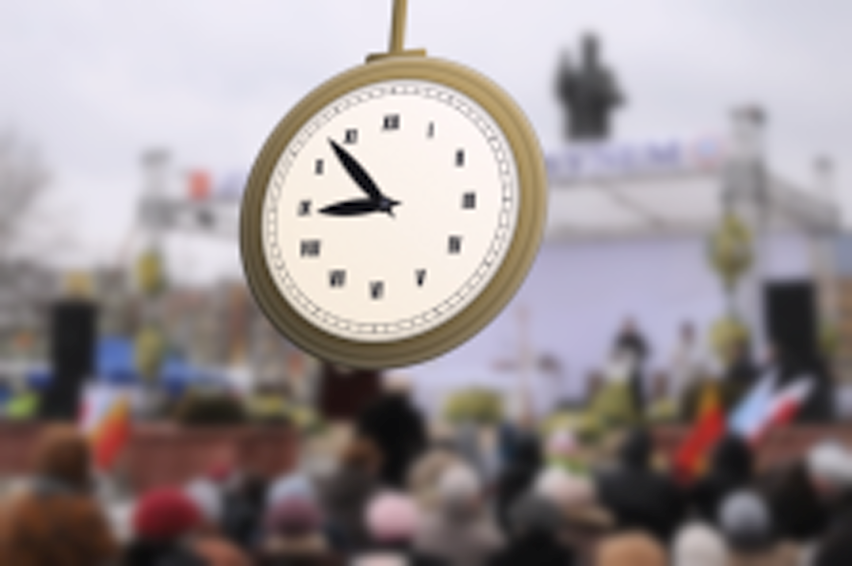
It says 8:53
